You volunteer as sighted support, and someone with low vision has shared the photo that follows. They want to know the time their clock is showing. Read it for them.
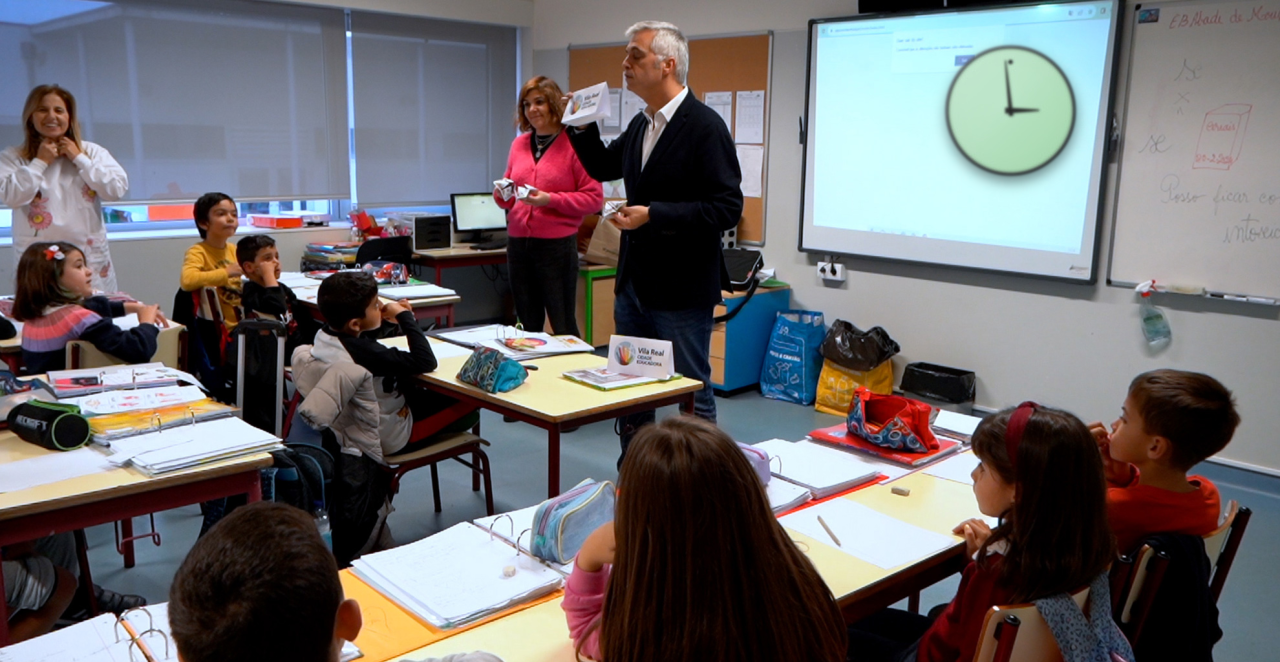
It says 2:59
